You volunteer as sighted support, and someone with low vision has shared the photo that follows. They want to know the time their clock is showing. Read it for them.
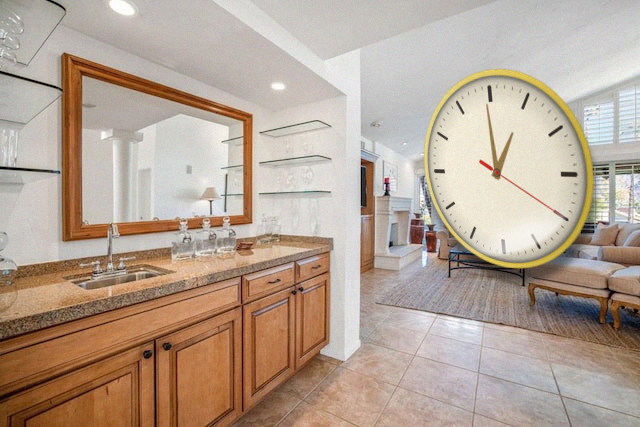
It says 12:59:20
